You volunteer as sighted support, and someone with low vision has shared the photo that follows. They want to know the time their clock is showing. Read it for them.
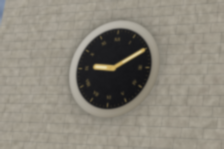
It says 9:10
